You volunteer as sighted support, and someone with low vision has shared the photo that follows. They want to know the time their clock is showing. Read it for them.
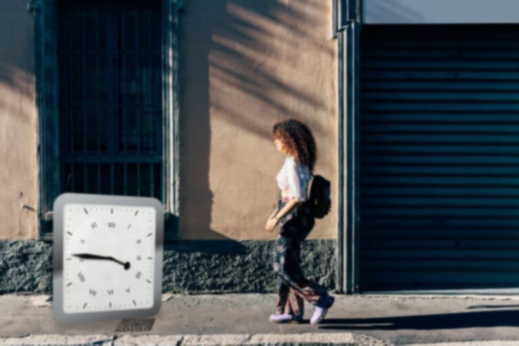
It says 3:46
